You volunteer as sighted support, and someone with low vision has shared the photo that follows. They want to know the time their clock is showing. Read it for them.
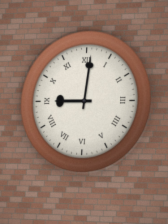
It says 9:01
